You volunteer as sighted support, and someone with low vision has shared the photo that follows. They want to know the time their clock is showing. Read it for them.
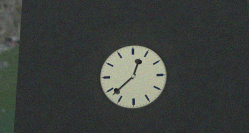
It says 12:38
